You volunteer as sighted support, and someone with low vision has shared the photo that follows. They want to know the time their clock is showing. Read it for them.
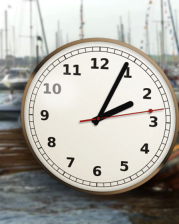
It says 2:04:13
